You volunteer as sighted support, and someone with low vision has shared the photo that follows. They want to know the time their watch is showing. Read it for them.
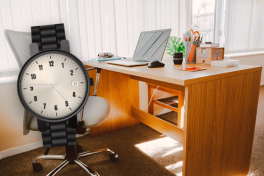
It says 4:46
